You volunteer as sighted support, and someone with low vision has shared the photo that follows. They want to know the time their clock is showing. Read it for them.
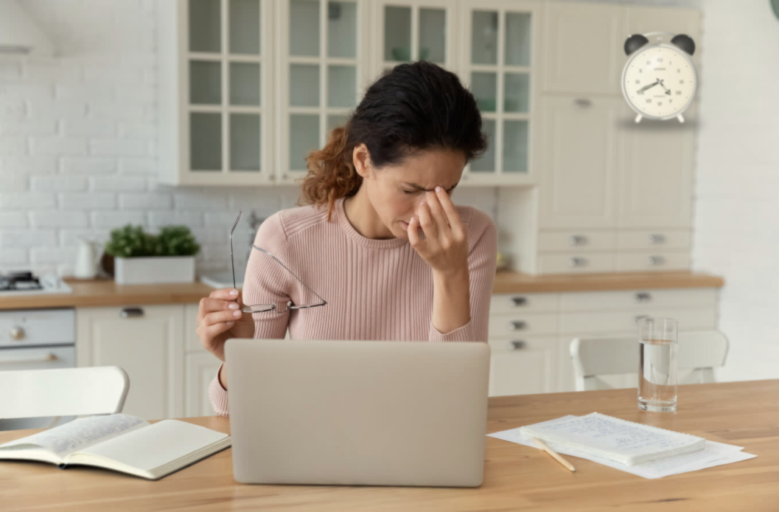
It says 4:41
